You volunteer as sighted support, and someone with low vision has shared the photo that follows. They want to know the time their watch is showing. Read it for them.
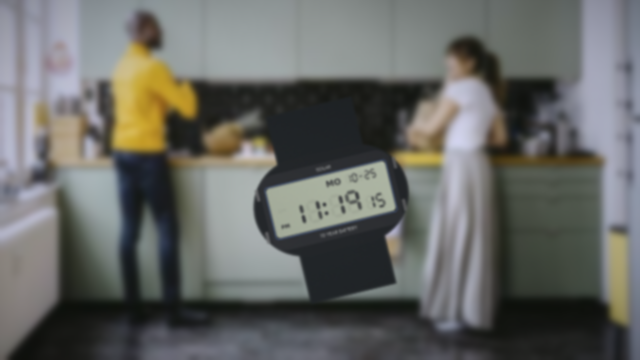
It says 11:19:15
